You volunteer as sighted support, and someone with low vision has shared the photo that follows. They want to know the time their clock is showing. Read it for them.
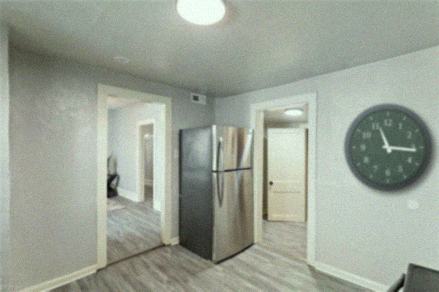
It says 11:16
